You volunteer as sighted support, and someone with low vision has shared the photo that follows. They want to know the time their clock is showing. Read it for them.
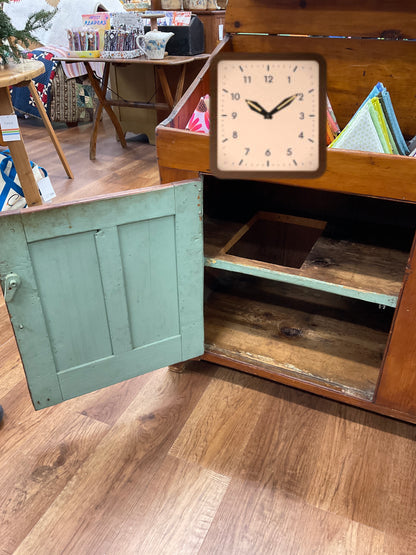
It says 10:09
